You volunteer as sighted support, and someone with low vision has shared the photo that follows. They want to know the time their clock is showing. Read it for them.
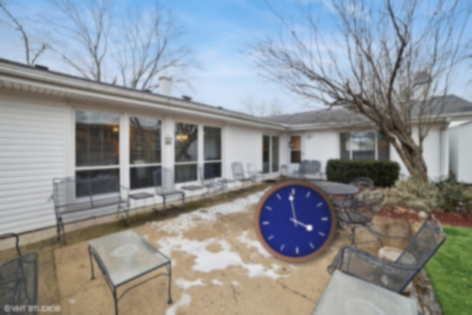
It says 3:59
